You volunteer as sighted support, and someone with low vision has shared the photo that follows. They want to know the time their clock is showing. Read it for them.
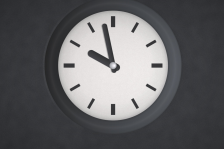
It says 9:58
